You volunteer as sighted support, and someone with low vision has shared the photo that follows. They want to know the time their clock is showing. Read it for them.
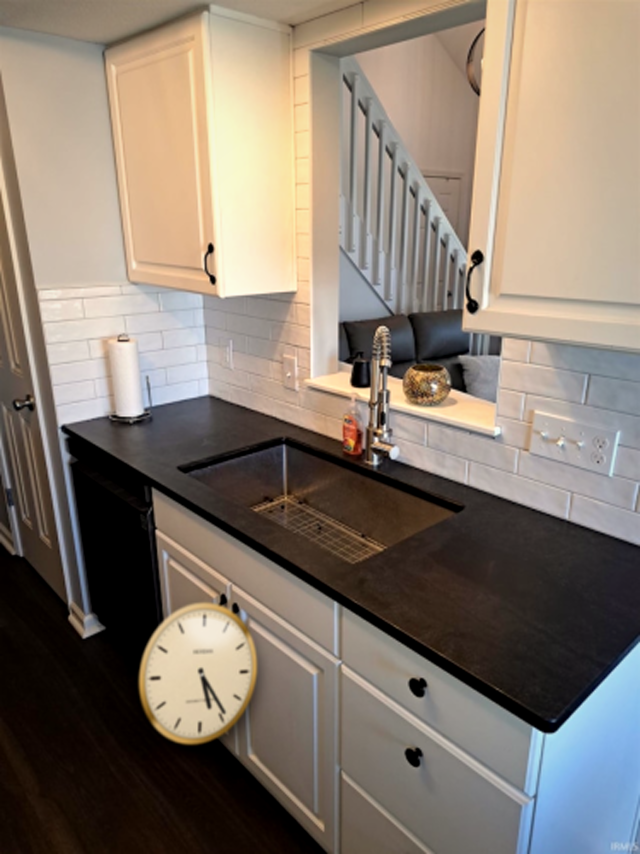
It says 5:24
